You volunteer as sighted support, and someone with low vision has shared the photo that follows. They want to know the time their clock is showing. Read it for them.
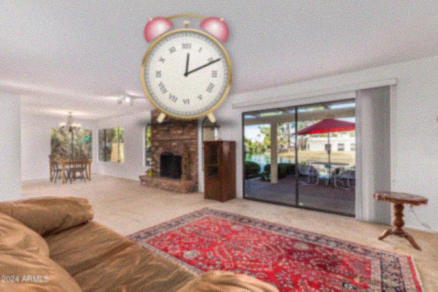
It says 12:11
